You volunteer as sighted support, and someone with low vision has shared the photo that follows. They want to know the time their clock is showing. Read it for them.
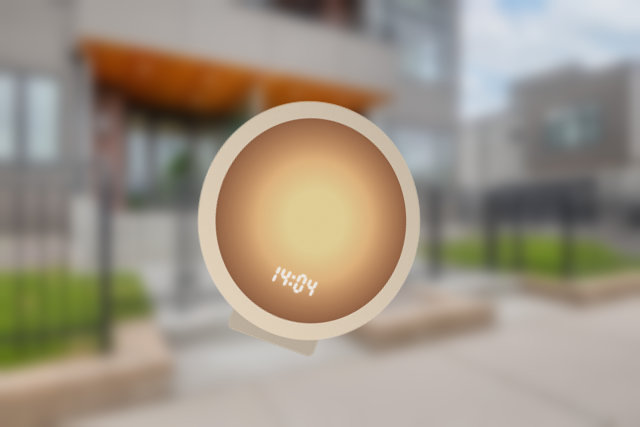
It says 14:04
